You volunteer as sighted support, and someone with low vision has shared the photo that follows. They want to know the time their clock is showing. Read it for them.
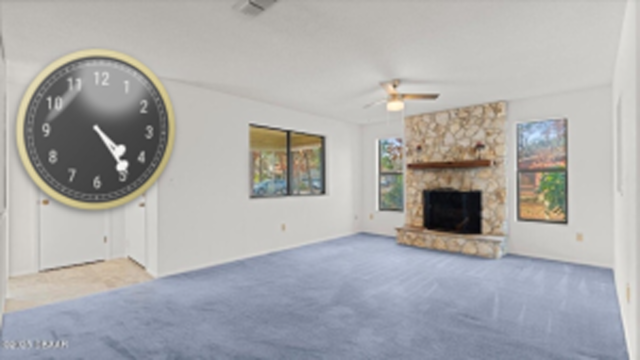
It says 4:24
